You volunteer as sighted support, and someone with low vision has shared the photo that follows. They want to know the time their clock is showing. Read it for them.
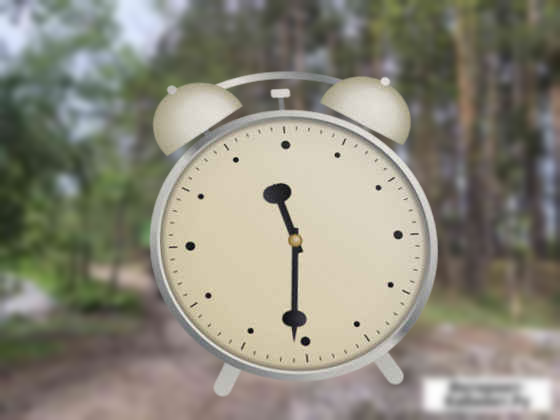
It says 11:31
